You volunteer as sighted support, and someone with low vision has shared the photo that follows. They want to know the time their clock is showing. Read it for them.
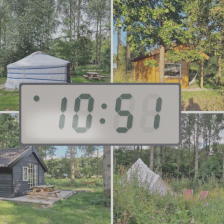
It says 10:51
